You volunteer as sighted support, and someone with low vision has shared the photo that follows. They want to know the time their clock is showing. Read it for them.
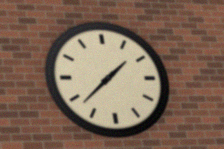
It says 1:38
